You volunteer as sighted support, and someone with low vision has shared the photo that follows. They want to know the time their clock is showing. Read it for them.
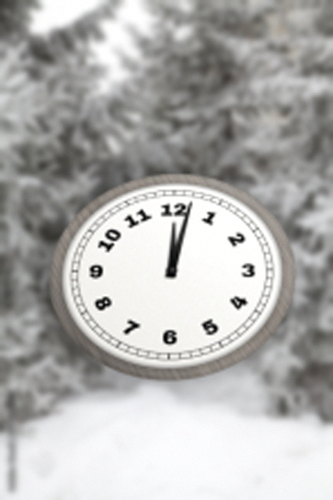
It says 12:02
